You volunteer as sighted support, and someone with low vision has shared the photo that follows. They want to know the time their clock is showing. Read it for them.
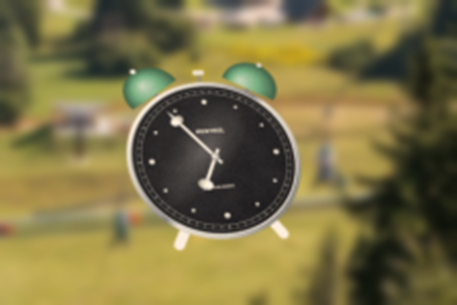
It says 6:54
